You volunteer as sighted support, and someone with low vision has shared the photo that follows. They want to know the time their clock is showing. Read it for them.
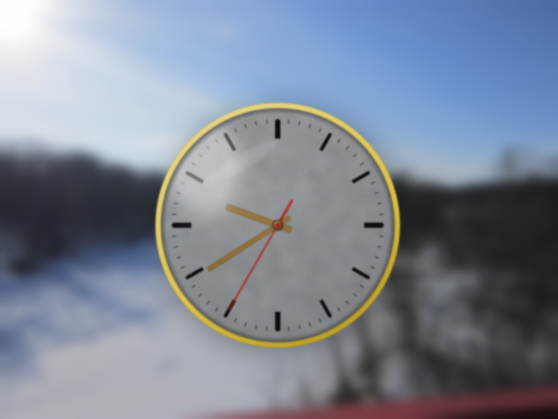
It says 9:39:35
